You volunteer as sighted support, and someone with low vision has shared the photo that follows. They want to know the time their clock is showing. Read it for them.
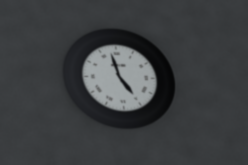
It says 4:58
